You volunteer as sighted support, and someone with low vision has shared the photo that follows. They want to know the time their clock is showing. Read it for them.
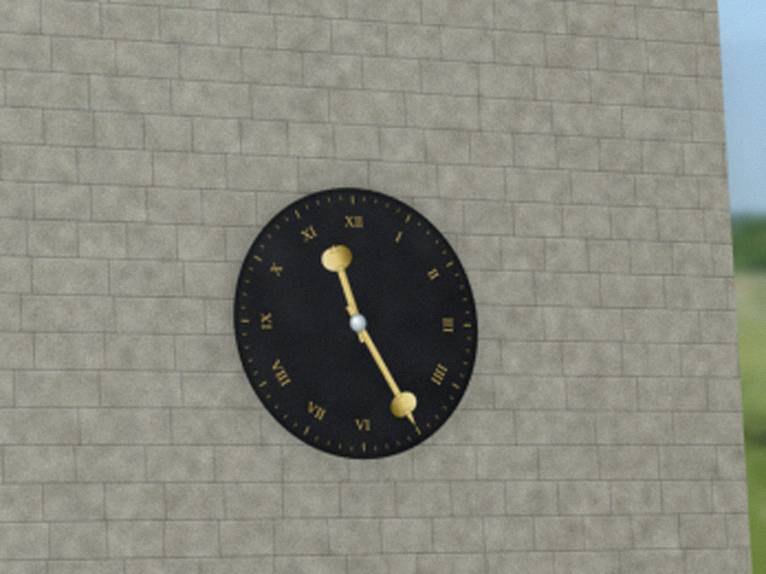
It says 11:25
